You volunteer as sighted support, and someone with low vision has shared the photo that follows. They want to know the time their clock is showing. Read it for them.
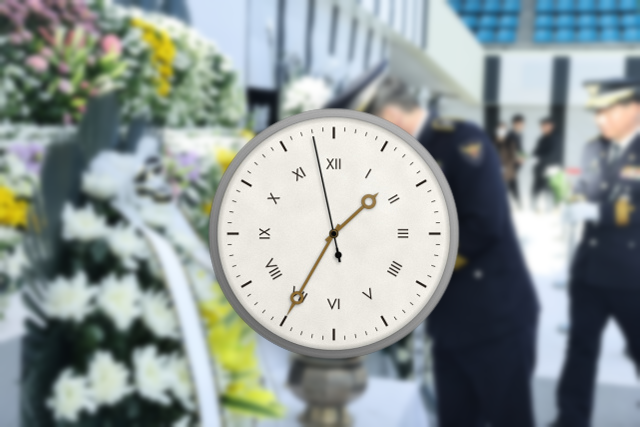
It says 1:34:58
